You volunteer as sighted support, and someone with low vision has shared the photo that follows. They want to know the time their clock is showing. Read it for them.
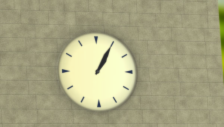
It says 1:05
